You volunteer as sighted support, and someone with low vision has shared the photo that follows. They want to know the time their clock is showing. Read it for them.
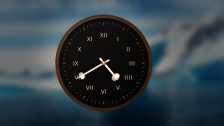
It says 4:40
